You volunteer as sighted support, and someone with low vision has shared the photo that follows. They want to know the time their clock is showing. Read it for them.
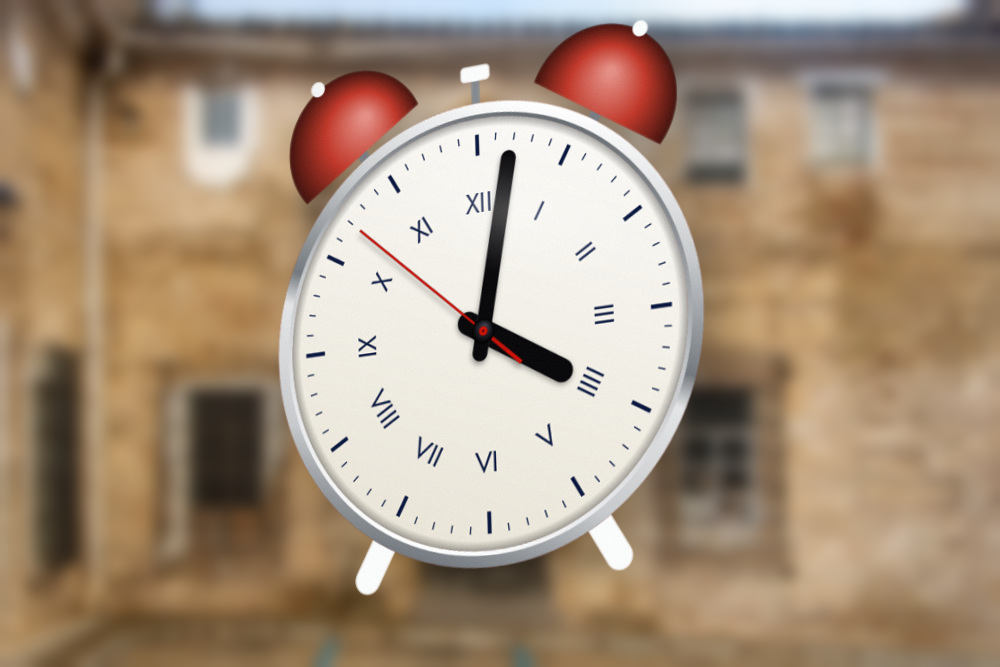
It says 4:01:52
